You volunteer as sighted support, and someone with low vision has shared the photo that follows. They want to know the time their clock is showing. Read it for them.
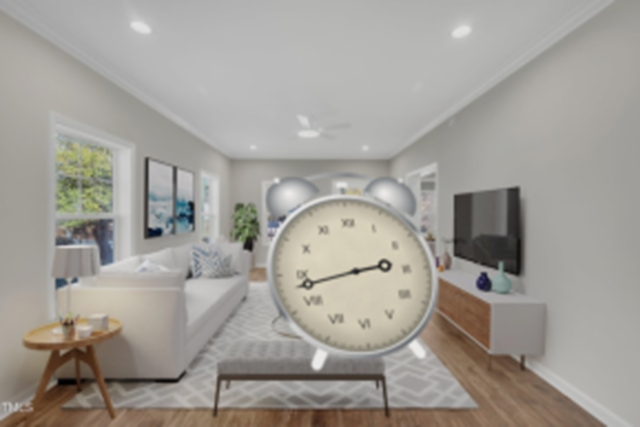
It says 2:43
